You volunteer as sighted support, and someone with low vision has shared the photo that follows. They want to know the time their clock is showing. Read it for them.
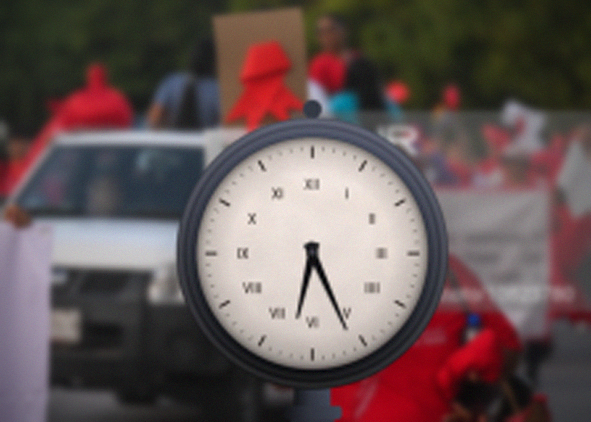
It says 6:26
